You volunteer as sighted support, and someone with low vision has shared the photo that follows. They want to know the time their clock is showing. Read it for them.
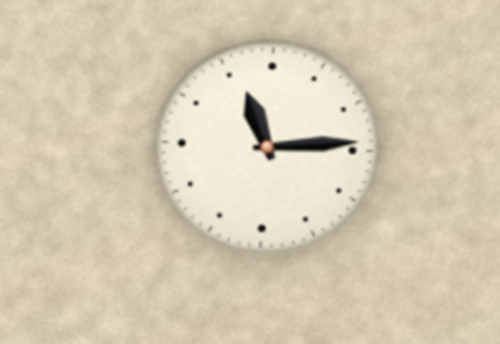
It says 11:14
